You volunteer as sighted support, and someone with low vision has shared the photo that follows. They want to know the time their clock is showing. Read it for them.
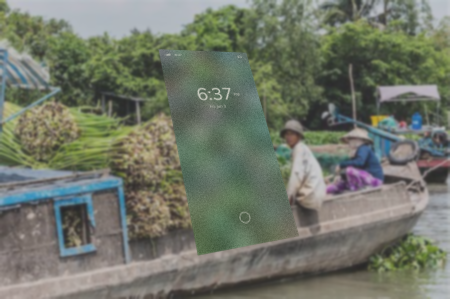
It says 6:37
